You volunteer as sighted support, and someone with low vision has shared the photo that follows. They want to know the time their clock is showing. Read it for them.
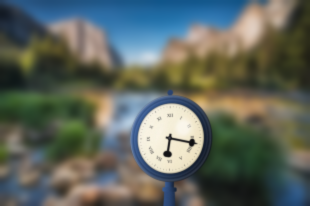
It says 6:17
